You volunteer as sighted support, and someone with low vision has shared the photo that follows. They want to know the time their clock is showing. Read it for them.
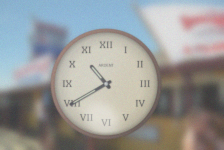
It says 10:40
